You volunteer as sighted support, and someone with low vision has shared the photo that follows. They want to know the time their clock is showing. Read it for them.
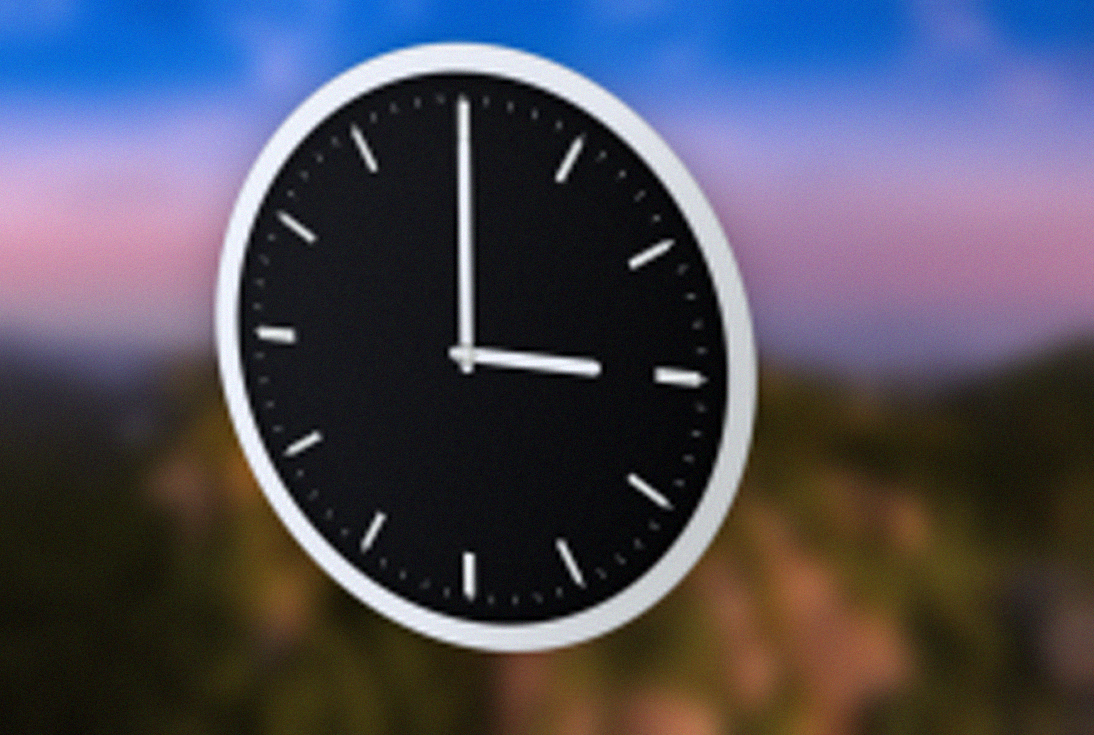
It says 3:00
